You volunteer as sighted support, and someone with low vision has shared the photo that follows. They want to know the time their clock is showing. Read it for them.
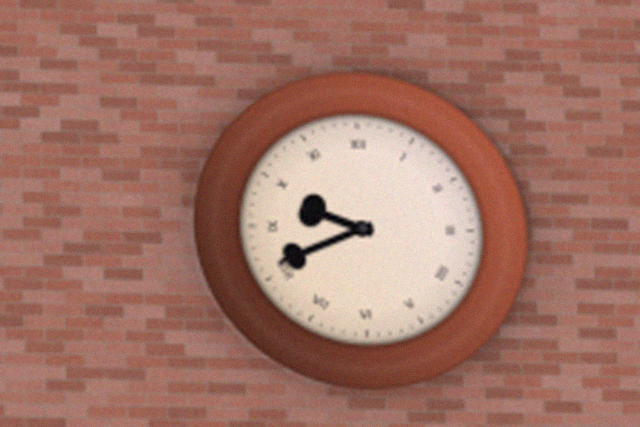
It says 9:41
